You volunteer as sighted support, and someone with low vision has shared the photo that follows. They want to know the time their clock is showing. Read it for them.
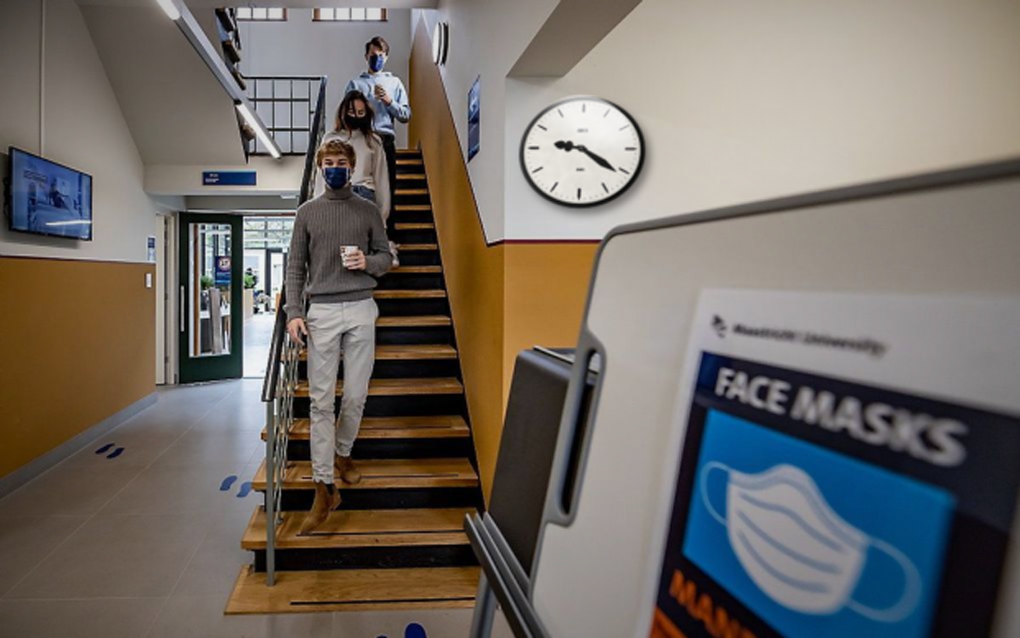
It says 9:21
